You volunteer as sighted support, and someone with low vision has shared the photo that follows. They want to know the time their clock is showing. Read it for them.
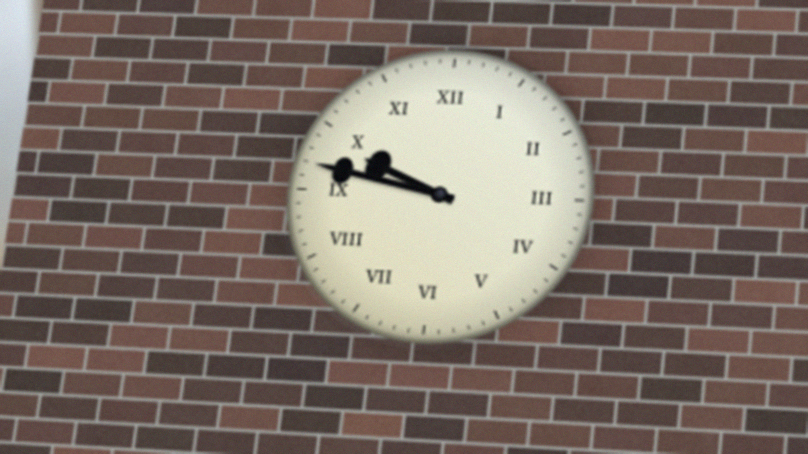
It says 9:47
